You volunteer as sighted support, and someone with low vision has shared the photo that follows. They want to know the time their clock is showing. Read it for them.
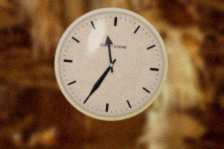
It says 11:35
